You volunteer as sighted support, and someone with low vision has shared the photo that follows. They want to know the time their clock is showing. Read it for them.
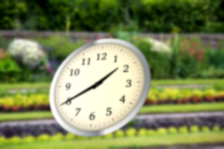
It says 1:40
